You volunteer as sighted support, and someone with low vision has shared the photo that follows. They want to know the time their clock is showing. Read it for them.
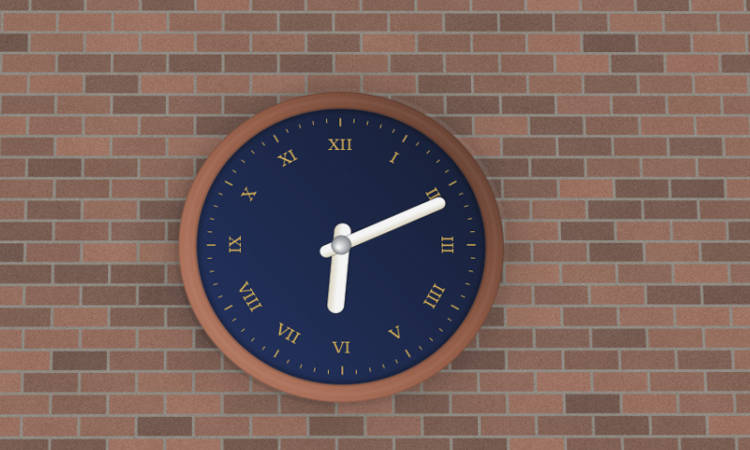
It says 6:11
